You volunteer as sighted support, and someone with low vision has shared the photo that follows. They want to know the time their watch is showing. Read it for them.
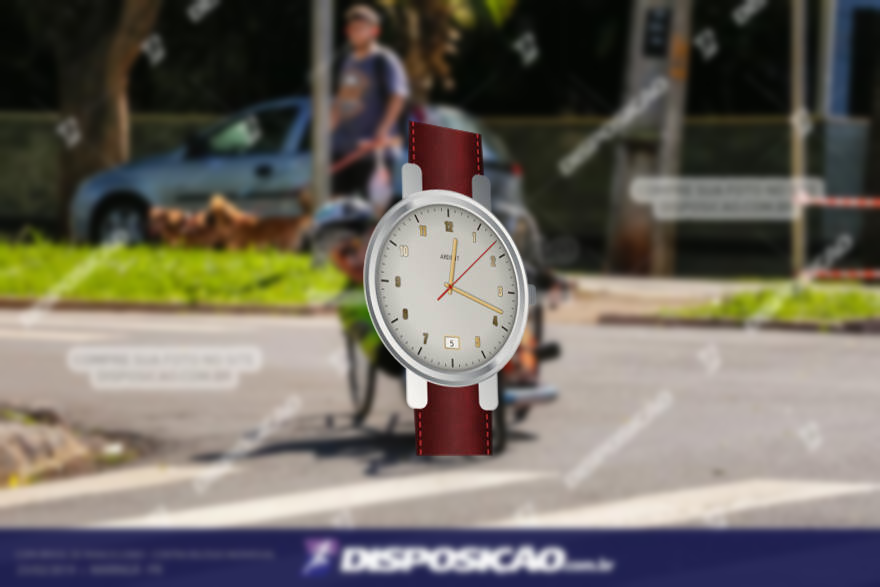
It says 12:18:08
